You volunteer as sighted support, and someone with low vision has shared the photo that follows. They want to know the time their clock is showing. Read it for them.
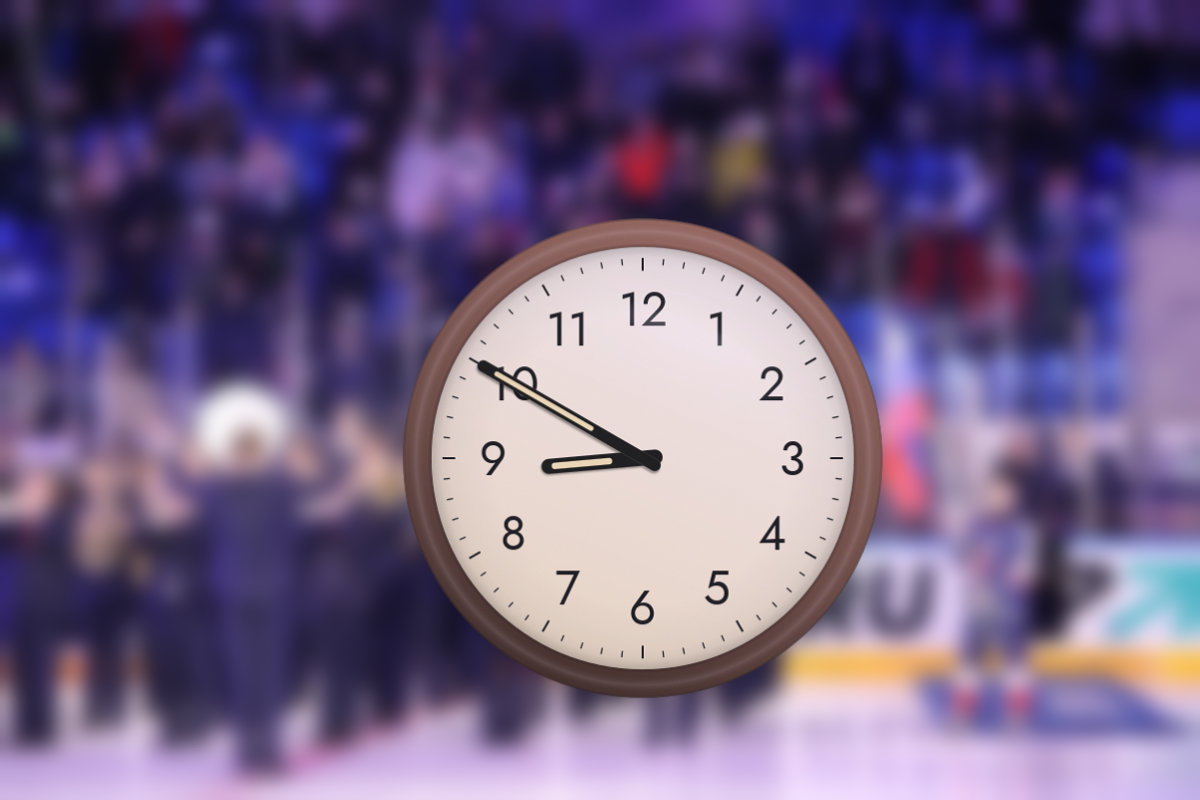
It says 8:50
